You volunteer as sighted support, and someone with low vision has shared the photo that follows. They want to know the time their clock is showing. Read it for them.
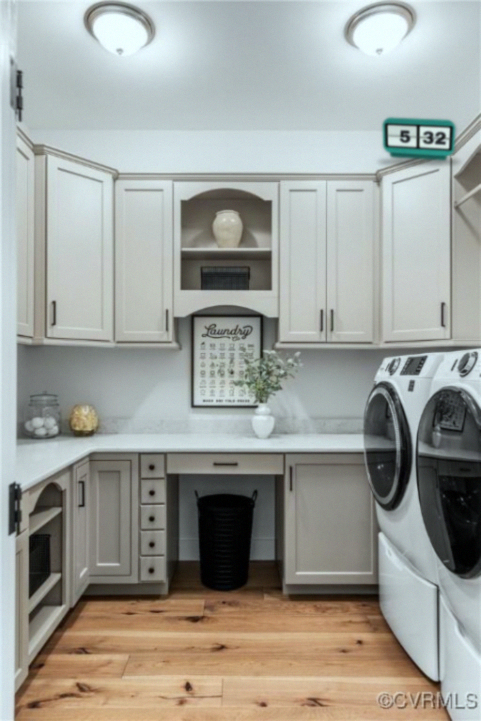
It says 5:32
